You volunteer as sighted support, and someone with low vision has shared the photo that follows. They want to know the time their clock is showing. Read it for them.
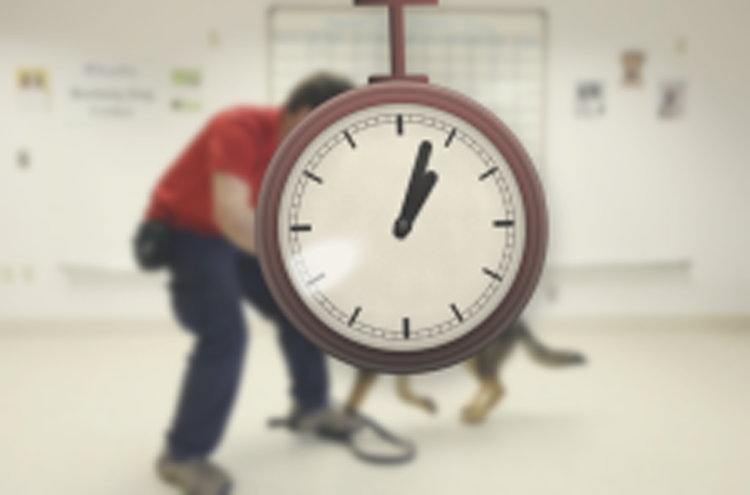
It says 1:03
